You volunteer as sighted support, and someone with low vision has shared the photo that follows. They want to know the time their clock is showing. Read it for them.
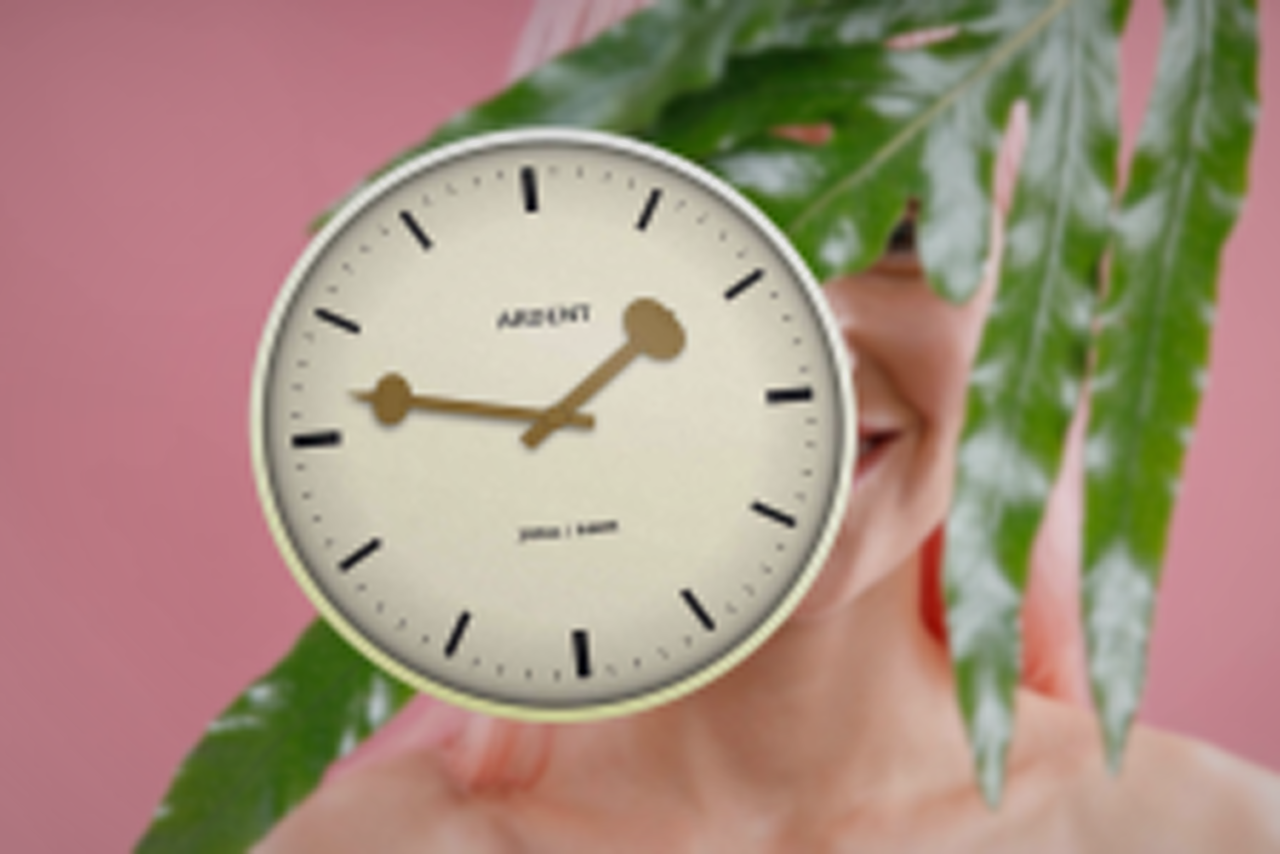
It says 1:47
